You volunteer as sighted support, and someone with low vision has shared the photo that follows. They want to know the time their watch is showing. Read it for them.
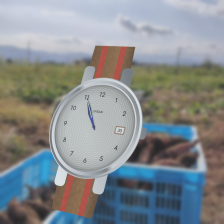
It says 10:55
